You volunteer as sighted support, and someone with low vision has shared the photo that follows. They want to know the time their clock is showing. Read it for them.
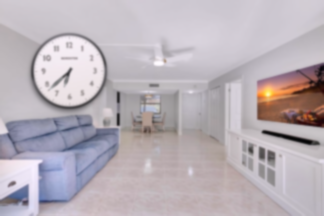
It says 6:38
